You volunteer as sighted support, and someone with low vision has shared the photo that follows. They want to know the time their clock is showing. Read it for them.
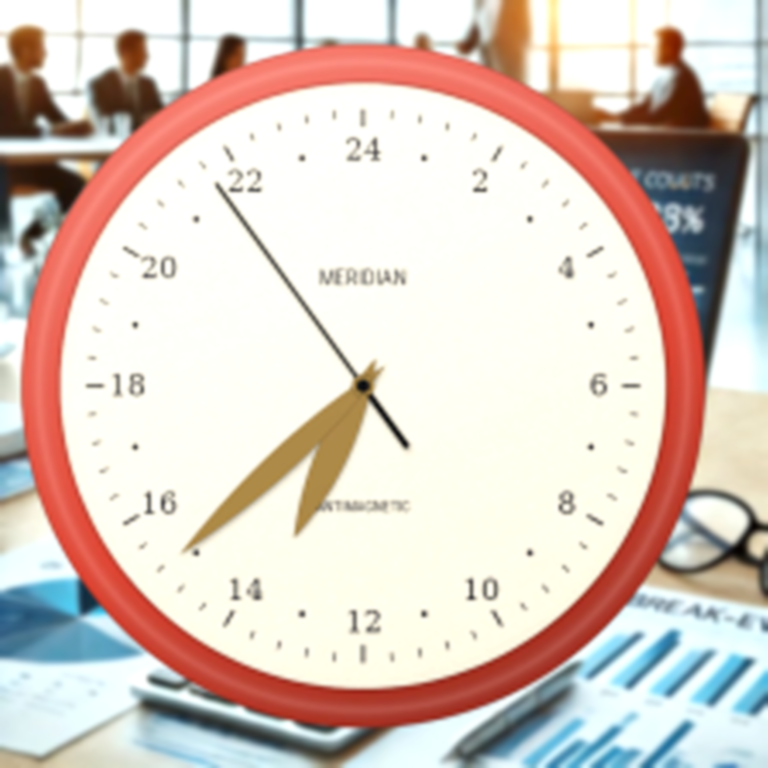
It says 13:37:54
